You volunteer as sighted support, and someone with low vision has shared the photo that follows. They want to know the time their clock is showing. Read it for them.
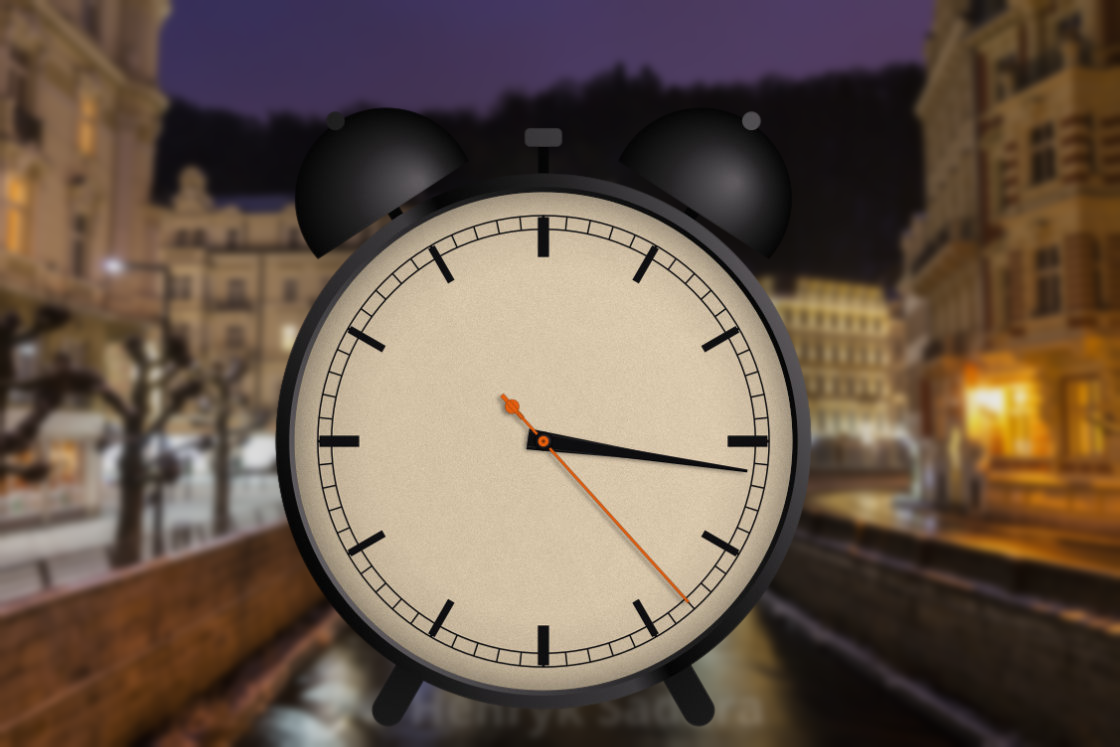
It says 3:16:23
